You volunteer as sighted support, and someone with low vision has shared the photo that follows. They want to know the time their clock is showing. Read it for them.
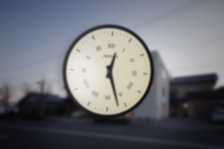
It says 12:27
